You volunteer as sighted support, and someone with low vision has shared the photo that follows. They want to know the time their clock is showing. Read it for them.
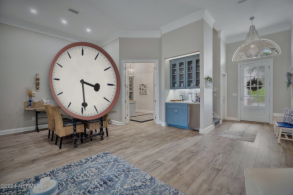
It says 3:29
